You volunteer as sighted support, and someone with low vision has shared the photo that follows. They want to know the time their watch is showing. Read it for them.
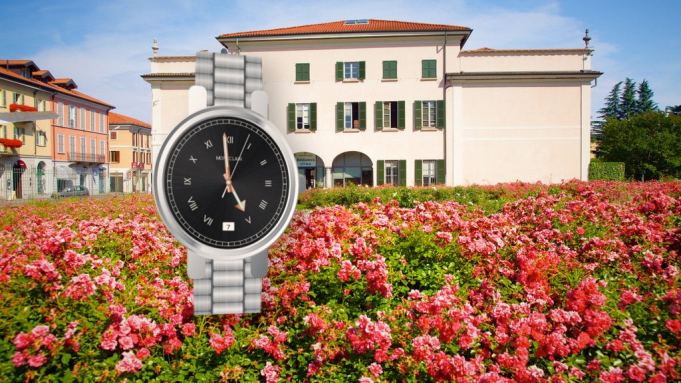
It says 4:59:04
